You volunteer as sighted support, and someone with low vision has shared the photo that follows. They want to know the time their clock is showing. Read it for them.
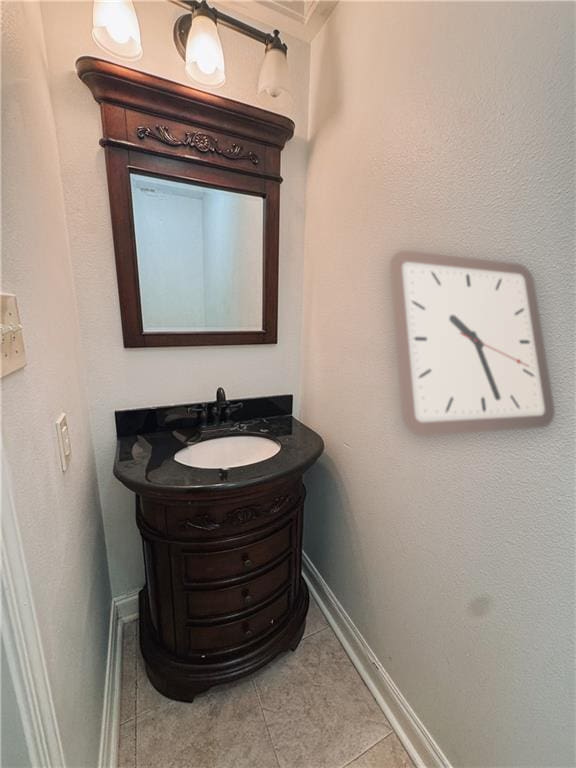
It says 10:27:19
